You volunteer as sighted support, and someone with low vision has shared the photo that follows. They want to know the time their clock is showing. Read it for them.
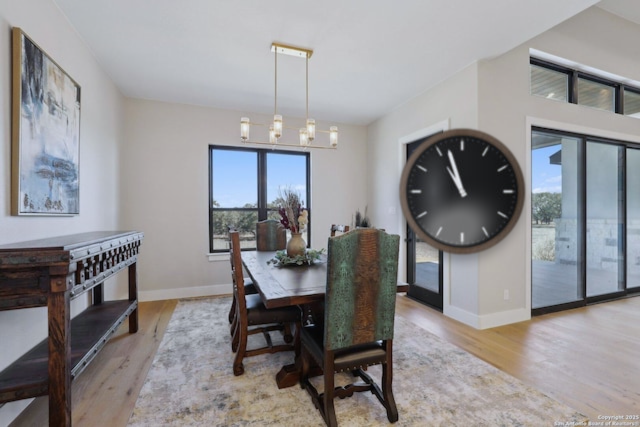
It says 10:57
